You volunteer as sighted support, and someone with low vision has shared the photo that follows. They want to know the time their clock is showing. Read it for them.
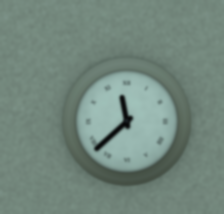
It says 11:38
